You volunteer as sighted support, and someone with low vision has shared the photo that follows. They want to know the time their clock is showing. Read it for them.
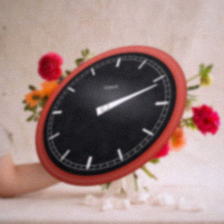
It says 2:11
